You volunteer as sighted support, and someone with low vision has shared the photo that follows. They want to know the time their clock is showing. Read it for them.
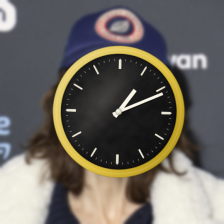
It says 1:11
